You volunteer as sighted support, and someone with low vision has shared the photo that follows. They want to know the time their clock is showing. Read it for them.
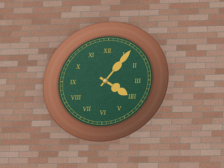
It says 4:06
